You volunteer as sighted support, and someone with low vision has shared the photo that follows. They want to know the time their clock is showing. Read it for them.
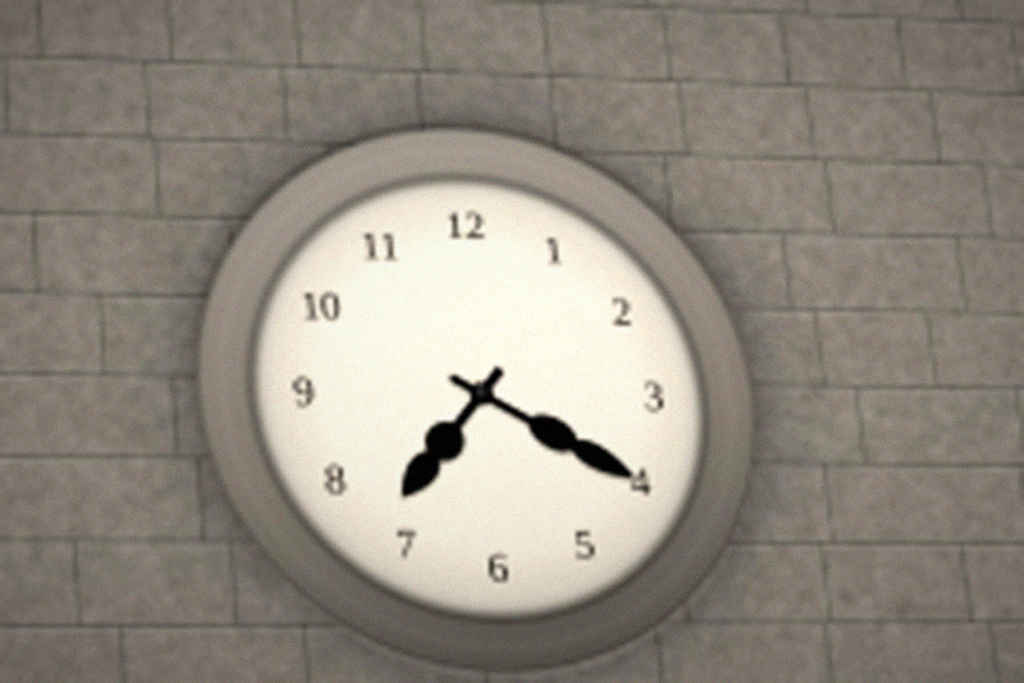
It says 7:20
